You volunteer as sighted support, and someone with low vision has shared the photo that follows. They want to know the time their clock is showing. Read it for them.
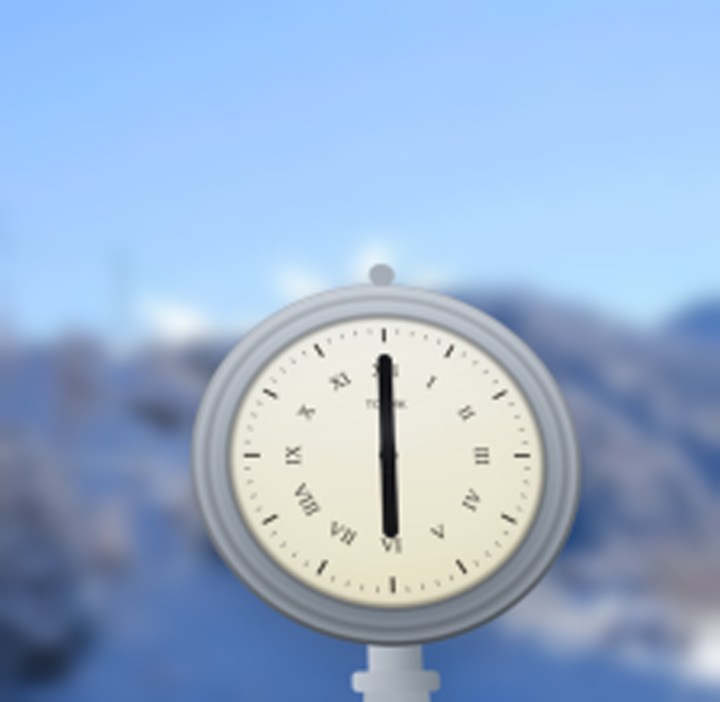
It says 6:00
